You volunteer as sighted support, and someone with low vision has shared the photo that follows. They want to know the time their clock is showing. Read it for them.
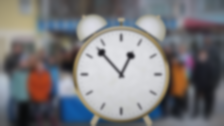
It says 12:53
